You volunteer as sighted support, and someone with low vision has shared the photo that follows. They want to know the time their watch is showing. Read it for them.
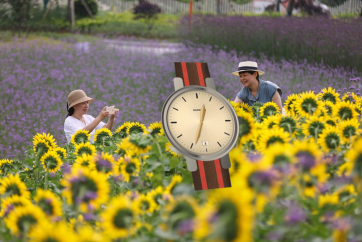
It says 12:34
